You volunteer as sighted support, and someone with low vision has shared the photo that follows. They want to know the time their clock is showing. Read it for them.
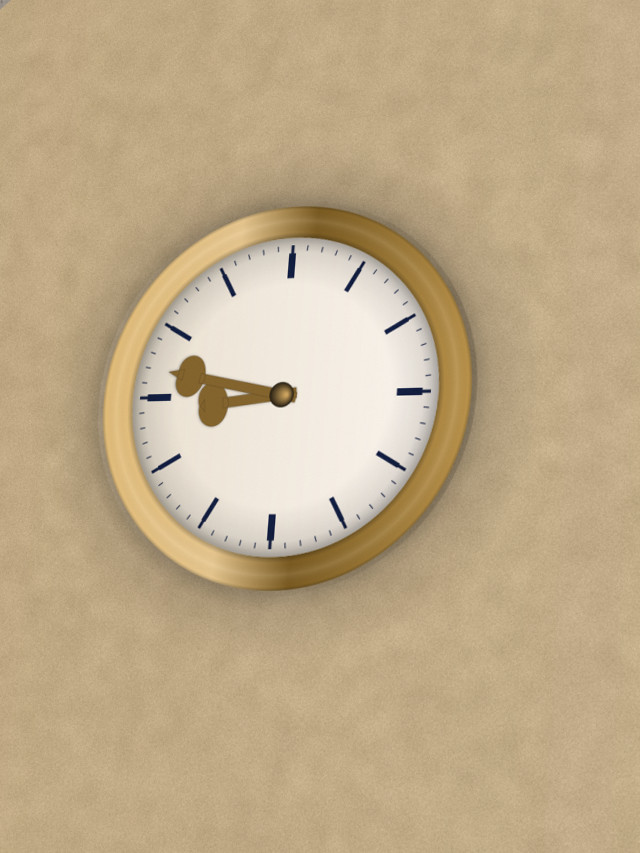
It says 8:47
